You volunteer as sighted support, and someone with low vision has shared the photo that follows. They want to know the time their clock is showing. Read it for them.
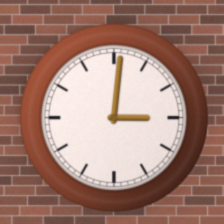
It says 3:01
